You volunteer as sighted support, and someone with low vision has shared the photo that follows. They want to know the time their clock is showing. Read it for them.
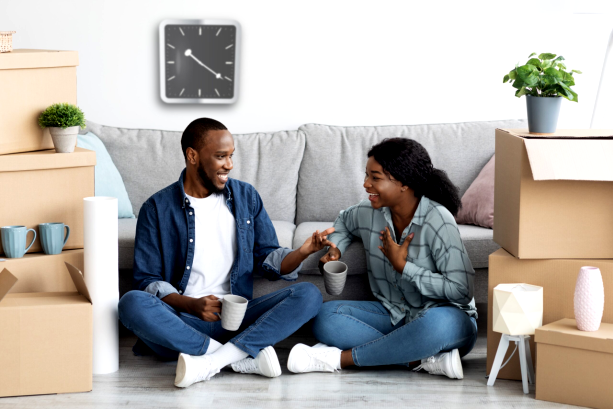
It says 10:21
